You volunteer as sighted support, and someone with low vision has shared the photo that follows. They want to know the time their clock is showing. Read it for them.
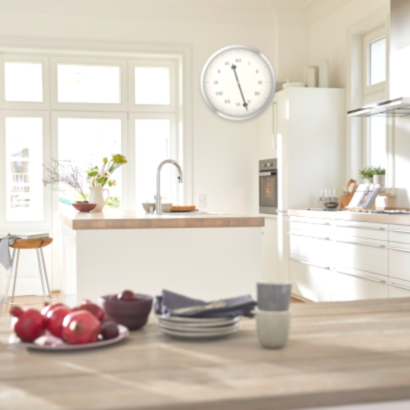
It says 11:27
